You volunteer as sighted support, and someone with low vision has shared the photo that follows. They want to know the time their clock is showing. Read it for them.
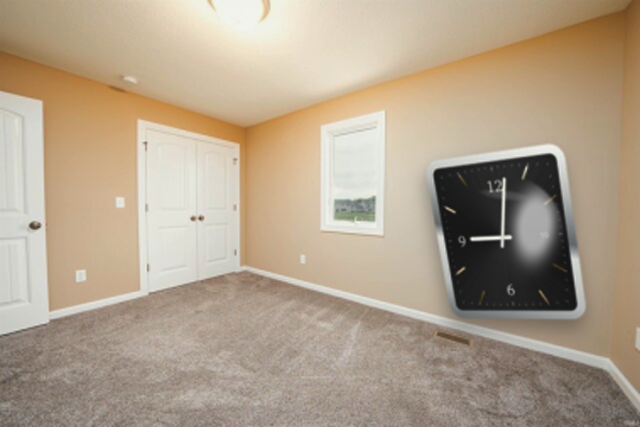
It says 9:02
